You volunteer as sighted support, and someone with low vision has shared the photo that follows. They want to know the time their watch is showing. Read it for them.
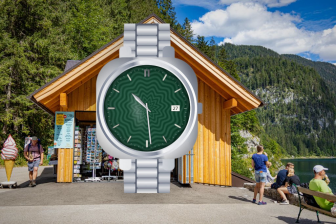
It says 10:29
